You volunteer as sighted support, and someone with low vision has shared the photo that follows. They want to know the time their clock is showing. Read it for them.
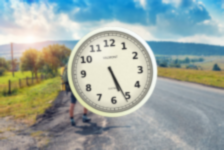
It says 5:26
